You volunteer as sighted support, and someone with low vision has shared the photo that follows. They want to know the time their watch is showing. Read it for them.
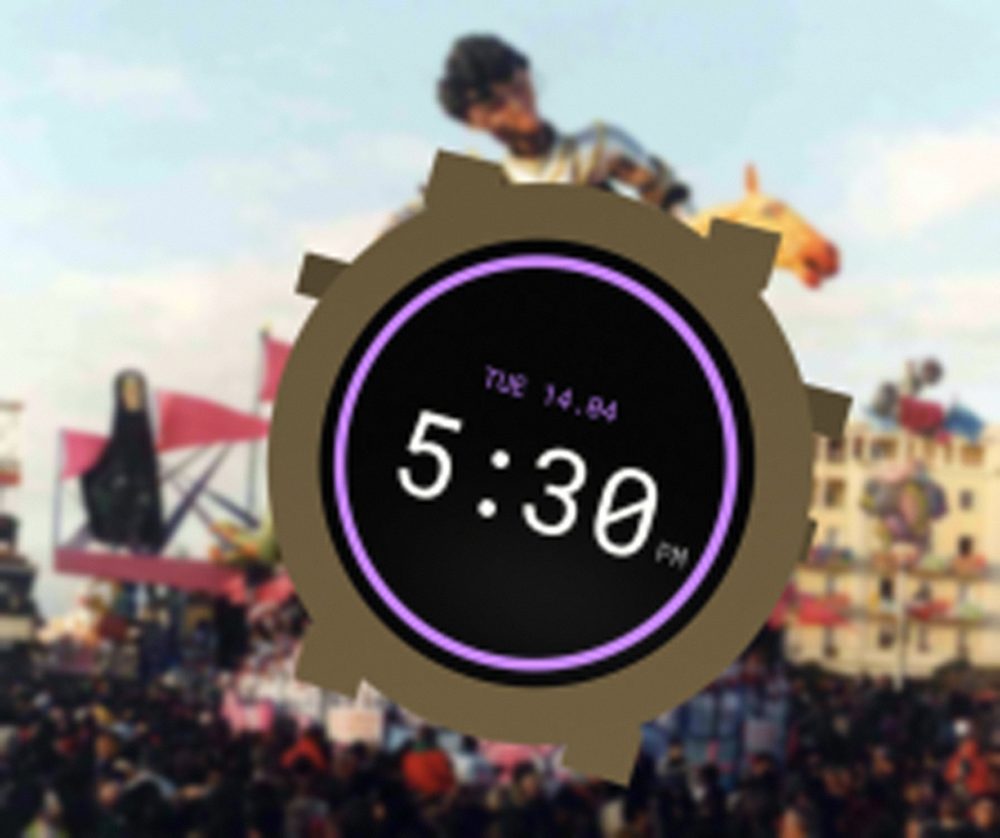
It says 5:30
